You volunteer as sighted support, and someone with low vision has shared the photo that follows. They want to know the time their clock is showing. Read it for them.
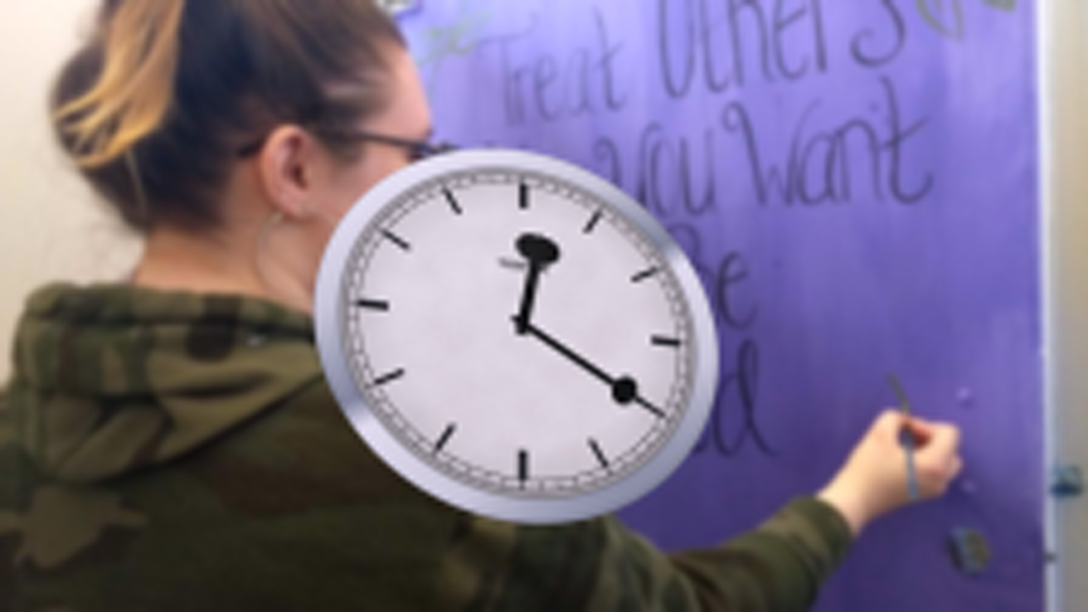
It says 12:20
